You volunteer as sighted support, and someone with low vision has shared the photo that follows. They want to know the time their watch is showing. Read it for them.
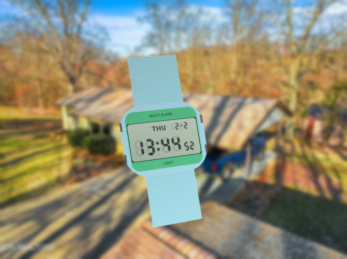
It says 13:44
